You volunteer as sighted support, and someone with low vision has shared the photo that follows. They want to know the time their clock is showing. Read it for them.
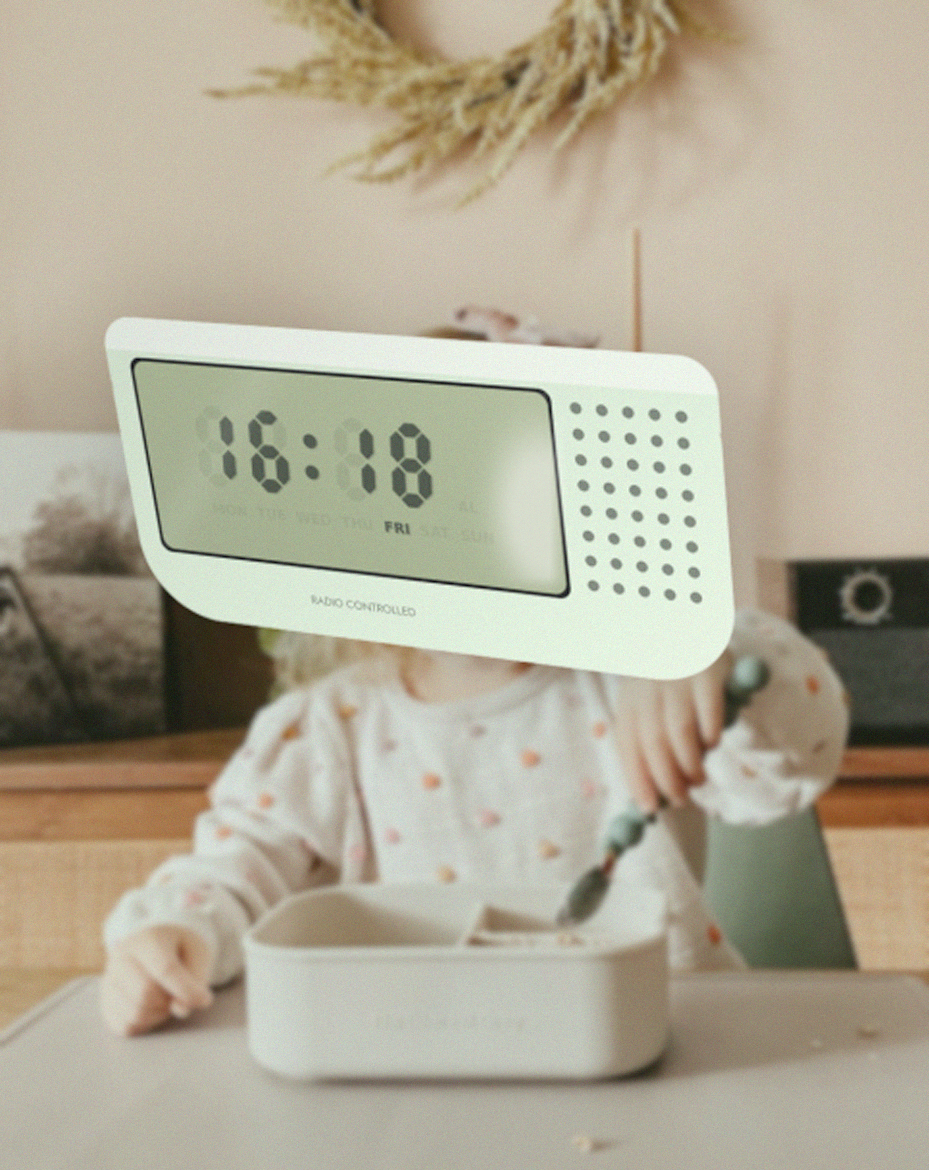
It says 16:18
